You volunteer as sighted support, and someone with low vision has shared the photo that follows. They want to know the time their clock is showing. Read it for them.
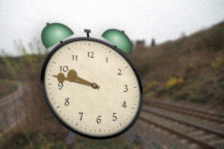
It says 9:47
